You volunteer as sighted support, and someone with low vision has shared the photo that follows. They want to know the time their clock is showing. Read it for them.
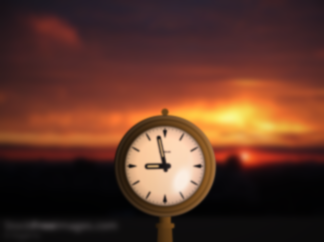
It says 8:58
